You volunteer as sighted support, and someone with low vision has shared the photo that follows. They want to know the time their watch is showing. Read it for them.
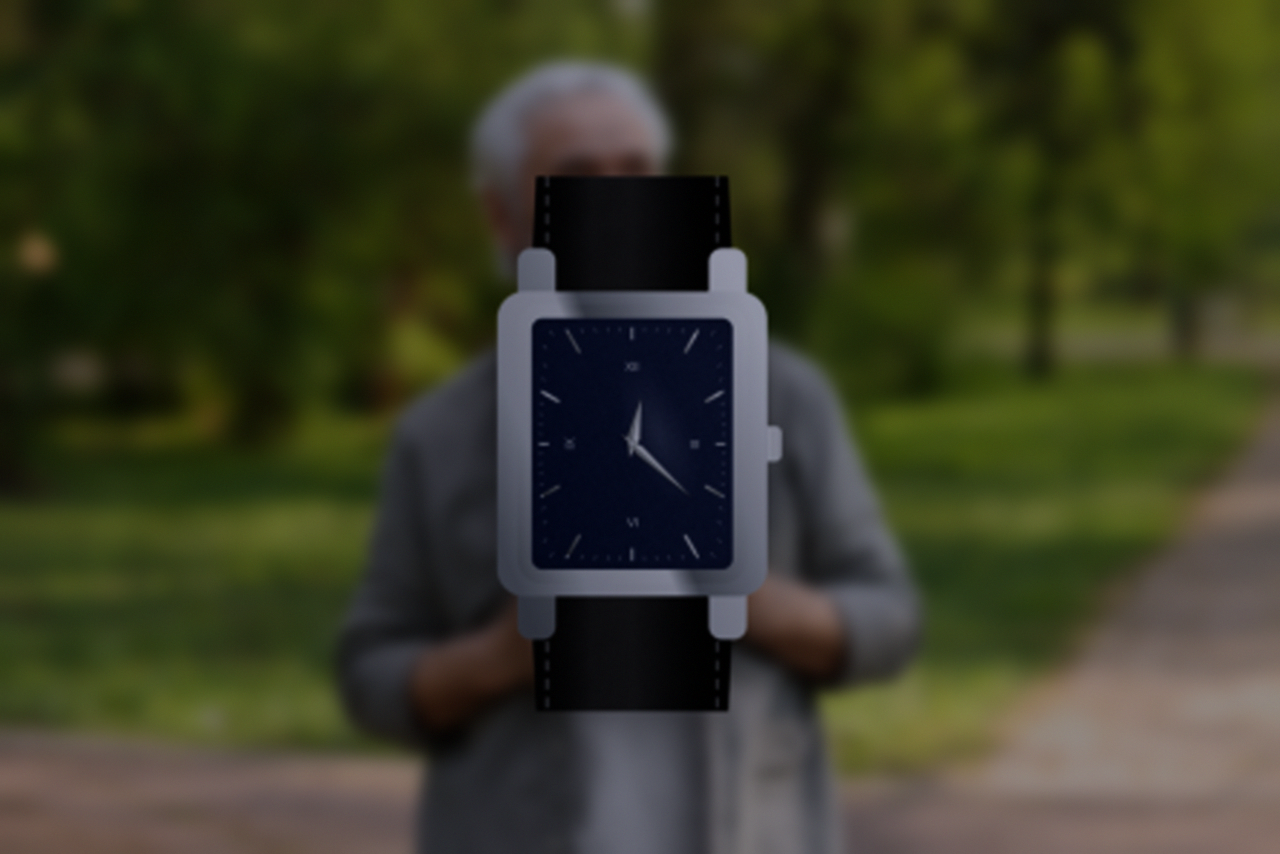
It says 12:22
